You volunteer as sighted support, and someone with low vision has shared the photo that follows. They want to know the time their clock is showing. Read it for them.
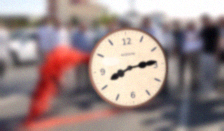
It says 8:14
